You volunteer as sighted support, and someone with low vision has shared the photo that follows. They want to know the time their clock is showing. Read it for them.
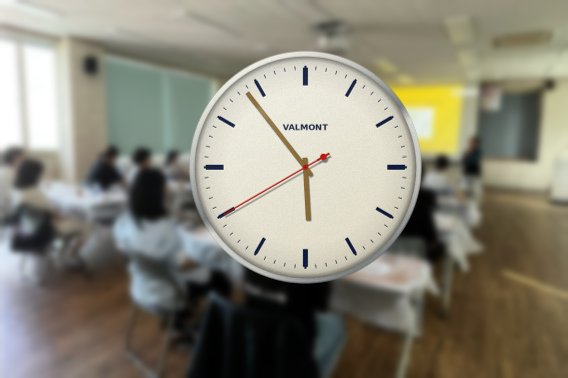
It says 5:53:40
